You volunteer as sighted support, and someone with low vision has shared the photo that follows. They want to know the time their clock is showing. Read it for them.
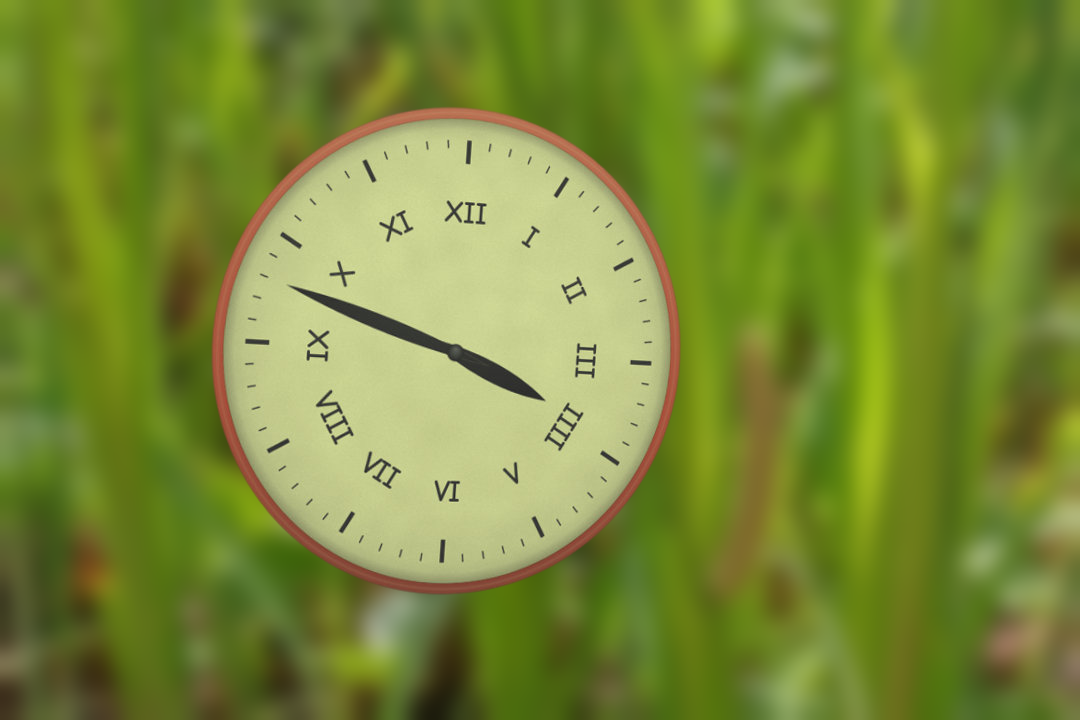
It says 3:48
